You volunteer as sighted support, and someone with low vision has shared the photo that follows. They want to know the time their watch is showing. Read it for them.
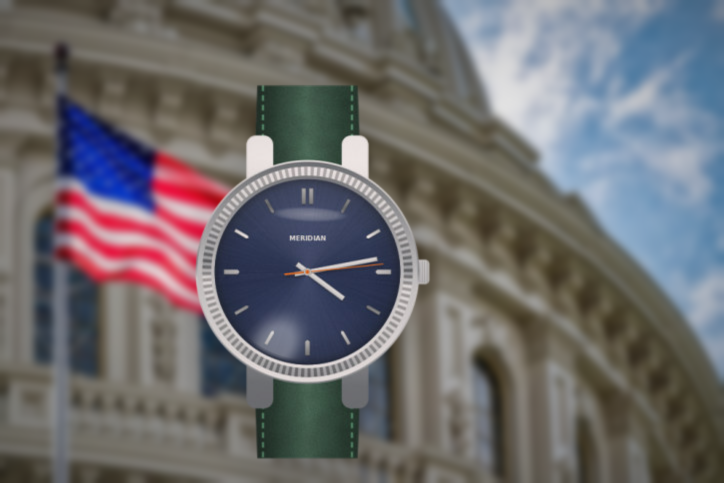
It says 4:13:14
